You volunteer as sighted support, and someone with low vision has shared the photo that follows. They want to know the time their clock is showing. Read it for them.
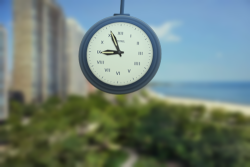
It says 8:56
